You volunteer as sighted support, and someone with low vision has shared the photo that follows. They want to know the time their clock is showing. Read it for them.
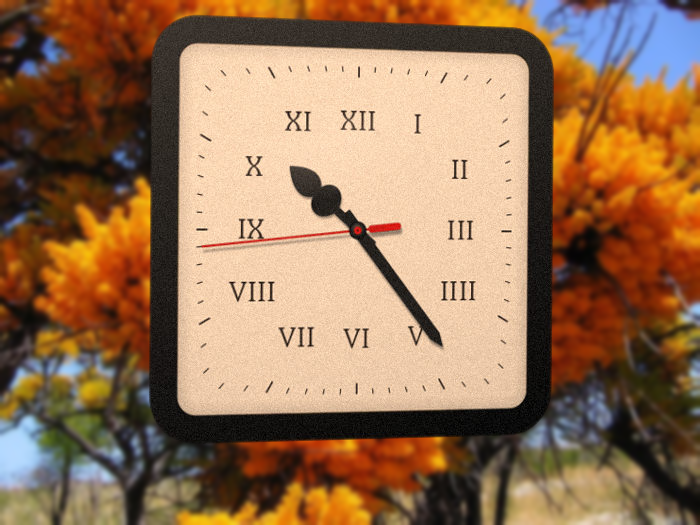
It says 10:23:44
